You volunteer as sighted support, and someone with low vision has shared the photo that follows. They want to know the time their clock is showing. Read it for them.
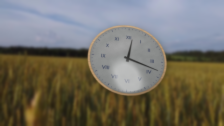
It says 12:18
